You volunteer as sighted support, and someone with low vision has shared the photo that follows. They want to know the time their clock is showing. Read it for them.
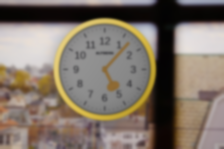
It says 5:07
